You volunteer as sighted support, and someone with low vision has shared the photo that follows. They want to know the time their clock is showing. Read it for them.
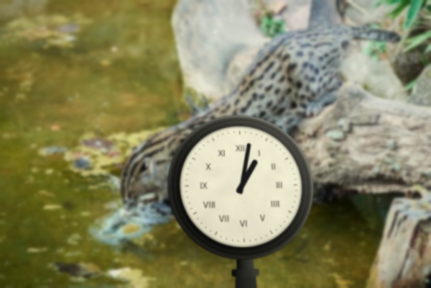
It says 1:02
